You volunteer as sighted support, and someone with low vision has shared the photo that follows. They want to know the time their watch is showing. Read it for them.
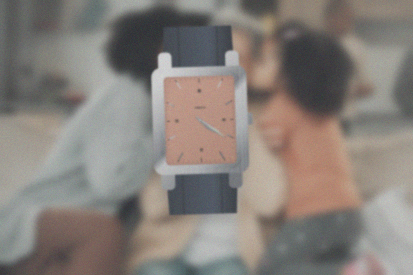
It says 4:21
